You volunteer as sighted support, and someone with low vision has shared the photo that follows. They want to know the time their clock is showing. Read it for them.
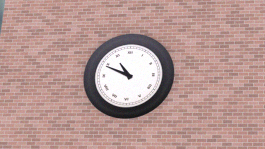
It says 10:49
